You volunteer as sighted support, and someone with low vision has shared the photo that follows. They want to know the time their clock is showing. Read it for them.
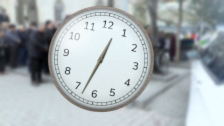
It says 12:33
